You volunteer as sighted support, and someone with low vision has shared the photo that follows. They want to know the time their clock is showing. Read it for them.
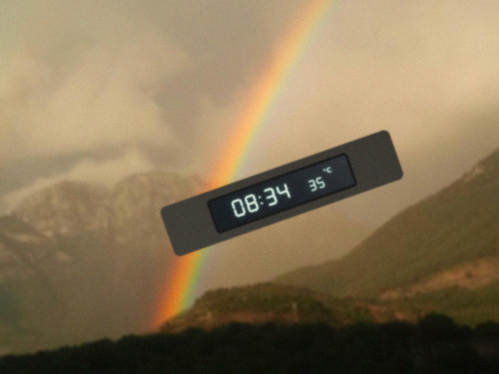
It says 8:34
